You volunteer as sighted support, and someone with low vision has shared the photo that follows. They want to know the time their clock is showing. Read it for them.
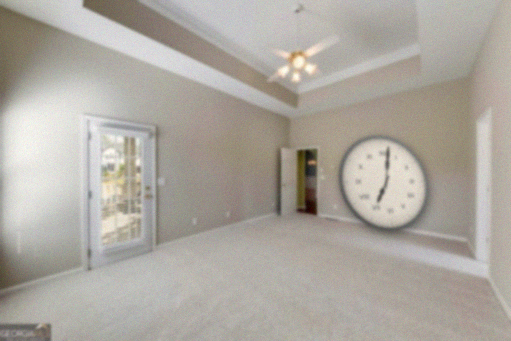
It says 7:02
